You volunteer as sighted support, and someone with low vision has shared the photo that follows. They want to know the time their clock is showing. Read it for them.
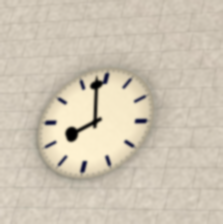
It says 7:58
